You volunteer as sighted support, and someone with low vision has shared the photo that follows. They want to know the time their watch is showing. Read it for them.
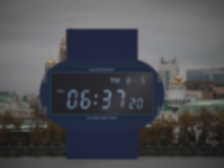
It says 6:37
